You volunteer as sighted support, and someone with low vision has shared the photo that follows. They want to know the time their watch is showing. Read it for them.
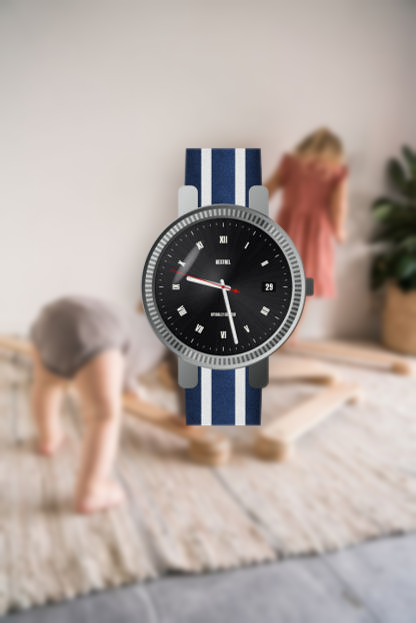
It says 9:27:48
